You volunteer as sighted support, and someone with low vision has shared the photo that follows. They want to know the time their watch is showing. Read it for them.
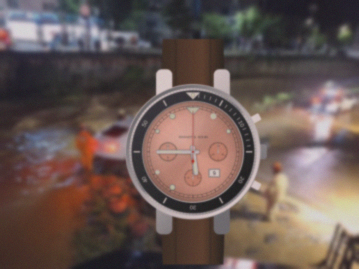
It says 5:45
